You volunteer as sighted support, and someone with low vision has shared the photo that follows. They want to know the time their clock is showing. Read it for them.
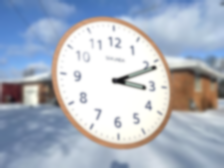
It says 3:11
